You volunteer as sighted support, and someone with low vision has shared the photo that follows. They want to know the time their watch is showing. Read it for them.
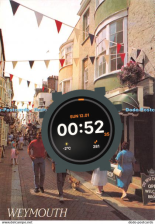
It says 0:52
